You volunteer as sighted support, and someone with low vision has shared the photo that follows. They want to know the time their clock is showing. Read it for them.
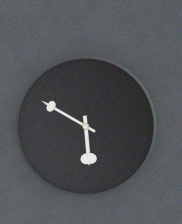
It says 5:50
